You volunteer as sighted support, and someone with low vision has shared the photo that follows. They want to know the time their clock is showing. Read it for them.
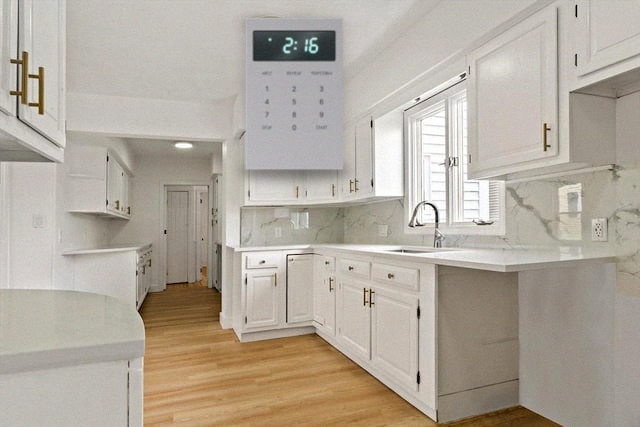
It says 2:16
